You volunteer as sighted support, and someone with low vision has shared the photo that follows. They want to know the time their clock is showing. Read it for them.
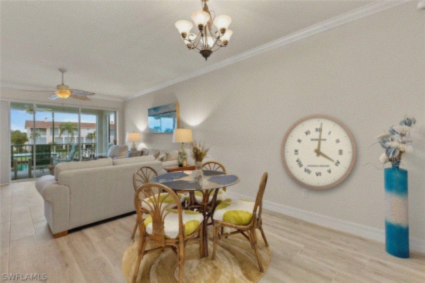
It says 4:01
